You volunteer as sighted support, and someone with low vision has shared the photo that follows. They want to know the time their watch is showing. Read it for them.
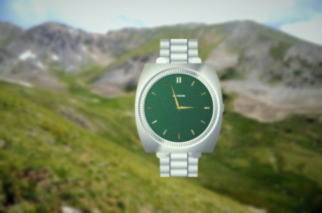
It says 2:57
